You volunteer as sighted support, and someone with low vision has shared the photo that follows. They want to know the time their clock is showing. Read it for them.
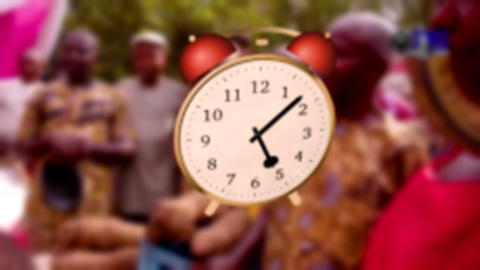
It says 5:08
